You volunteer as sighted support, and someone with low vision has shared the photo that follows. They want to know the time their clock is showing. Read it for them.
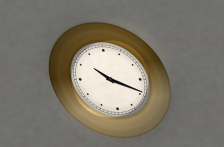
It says 10:19
